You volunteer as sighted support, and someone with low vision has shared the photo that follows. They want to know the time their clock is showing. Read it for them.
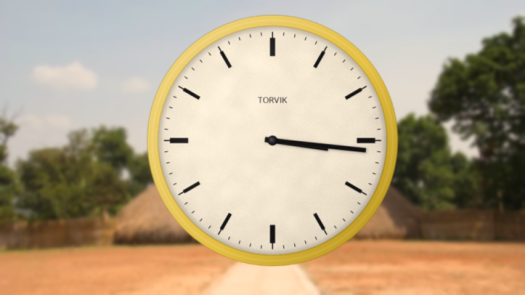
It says 3:16
